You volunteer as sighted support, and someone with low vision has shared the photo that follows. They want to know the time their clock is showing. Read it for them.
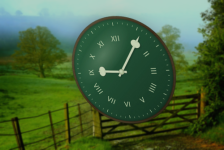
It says 9:06
